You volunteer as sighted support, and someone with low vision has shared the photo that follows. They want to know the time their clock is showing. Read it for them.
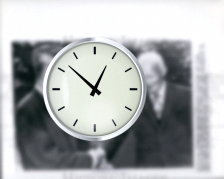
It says 12:52
